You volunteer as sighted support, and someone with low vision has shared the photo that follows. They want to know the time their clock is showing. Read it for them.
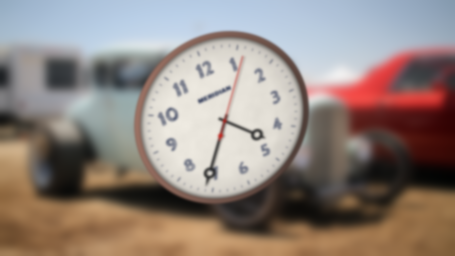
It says 4:36:06
